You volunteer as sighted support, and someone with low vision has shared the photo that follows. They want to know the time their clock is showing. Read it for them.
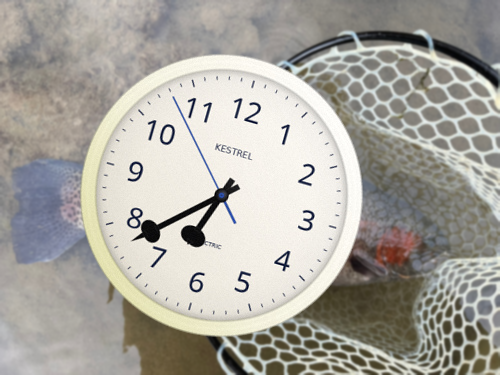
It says 6:37:53
